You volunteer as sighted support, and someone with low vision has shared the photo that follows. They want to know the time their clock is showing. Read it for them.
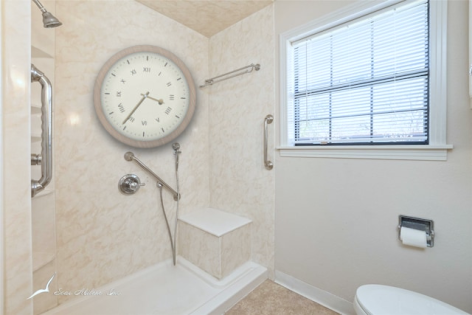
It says 3:36
